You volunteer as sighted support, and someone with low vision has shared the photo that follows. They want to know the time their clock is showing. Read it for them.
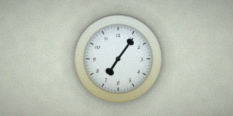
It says 7:06
